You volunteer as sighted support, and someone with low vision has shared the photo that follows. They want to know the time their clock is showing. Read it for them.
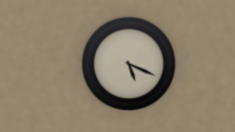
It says 5:19
